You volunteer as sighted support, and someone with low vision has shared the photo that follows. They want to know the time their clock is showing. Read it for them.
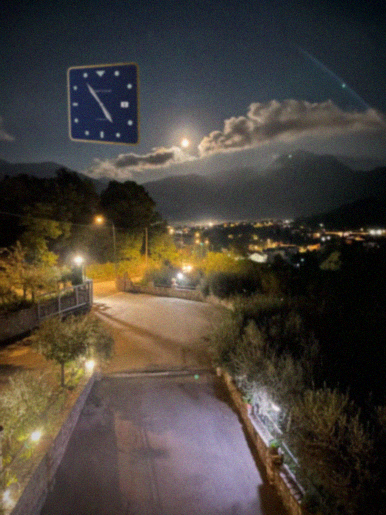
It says 4:54
